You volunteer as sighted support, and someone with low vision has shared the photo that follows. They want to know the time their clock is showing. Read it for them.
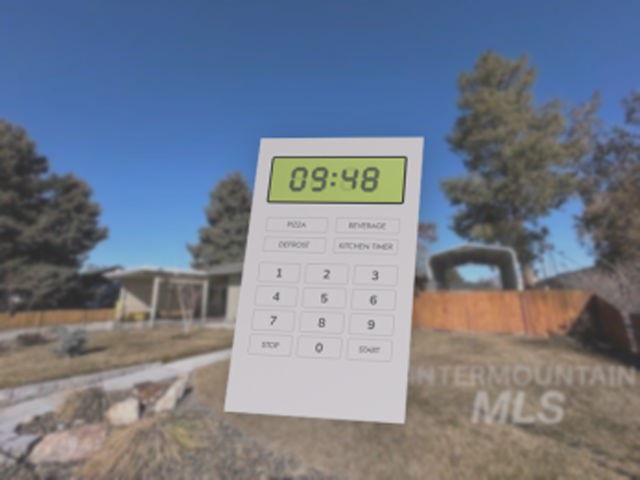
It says 9:48
